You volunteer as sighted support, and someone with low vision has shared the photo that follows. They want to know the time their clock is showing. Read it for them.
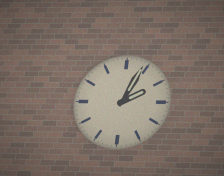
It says 2:04
